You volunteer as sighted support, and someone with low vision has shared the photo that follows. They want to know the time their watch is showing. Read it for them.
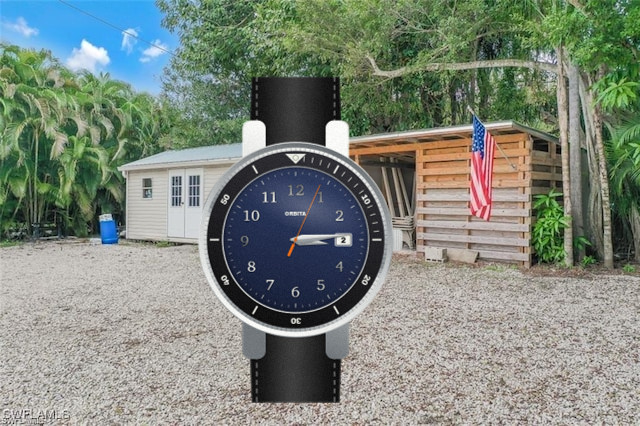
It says 3:14:04
